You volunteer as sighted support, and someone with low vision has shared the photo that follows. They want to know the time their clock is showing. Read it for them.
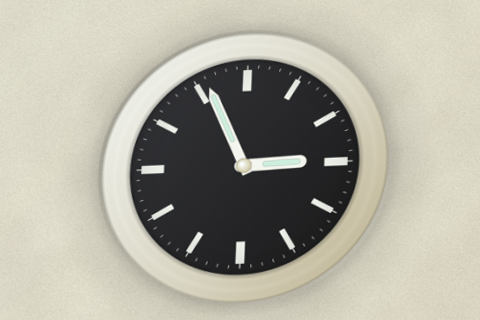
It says 2:56
